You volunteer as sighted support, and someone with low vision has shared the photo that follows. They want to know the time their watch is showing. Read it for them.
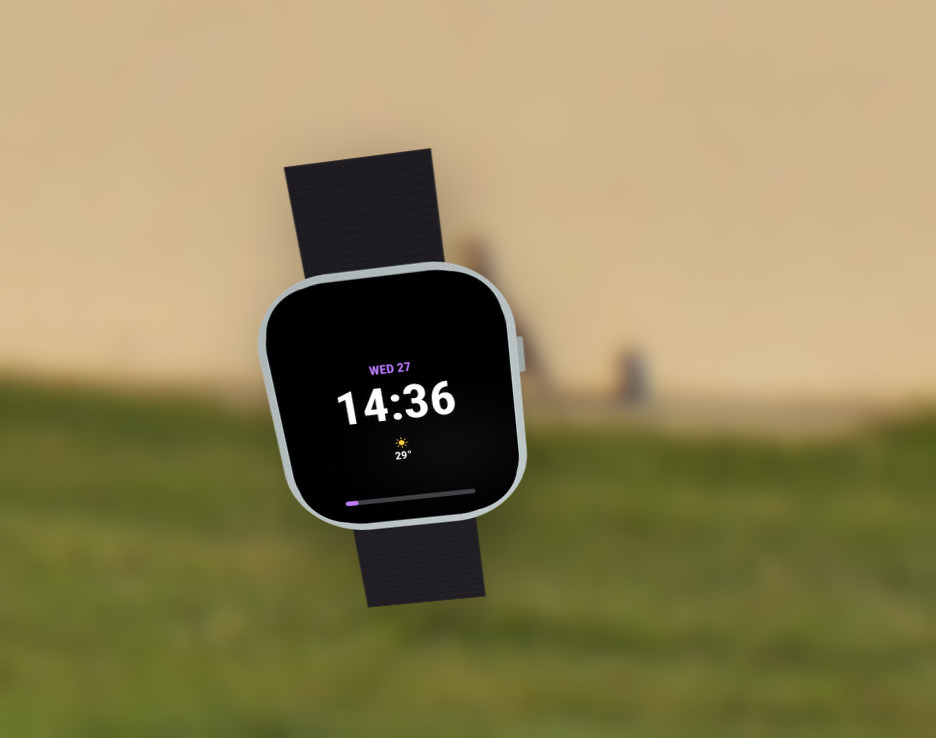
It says 14:36
